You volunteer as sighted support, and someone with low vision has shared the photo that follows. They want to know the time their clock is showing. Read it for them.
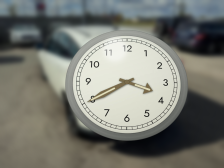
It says 3:40
